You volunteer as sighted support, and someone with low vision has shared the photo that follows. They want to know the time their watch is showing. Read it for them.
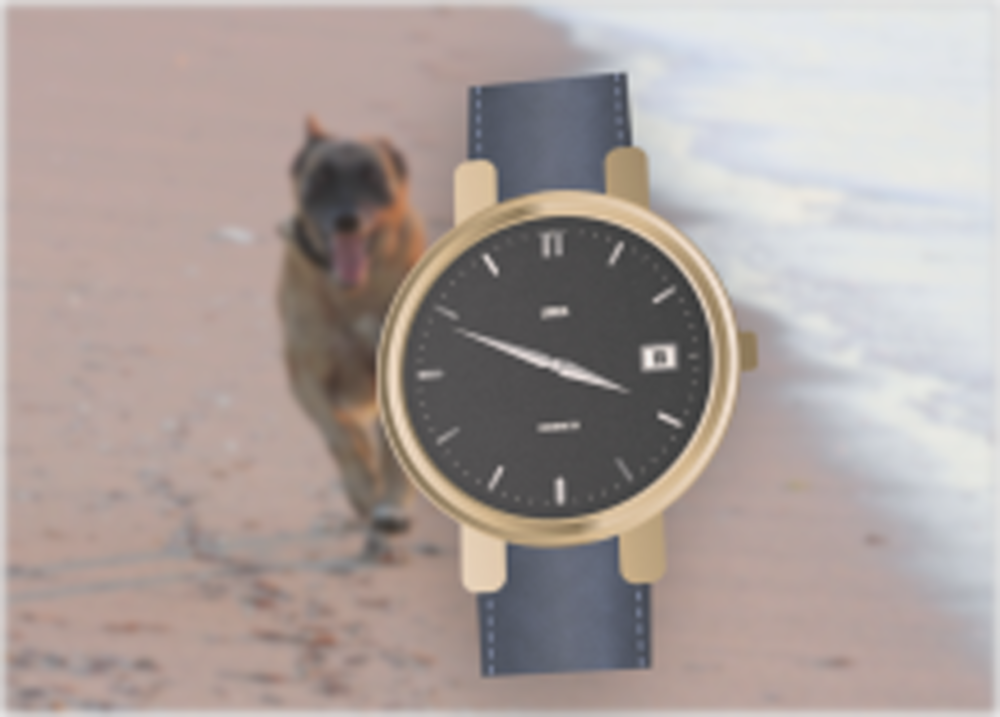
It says 3:49
